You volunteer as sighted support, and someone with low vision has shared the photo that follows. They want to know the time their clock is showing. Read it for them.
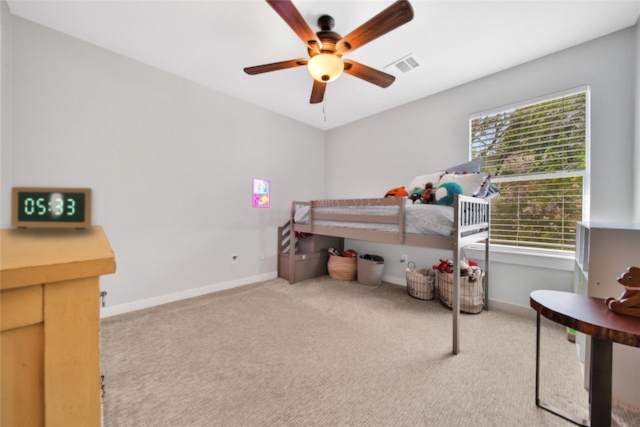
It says 5:33
